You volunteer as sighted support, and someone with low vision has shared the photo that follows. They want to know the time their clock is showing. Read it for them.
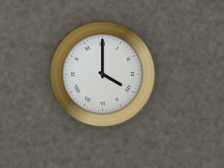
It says 4:00
